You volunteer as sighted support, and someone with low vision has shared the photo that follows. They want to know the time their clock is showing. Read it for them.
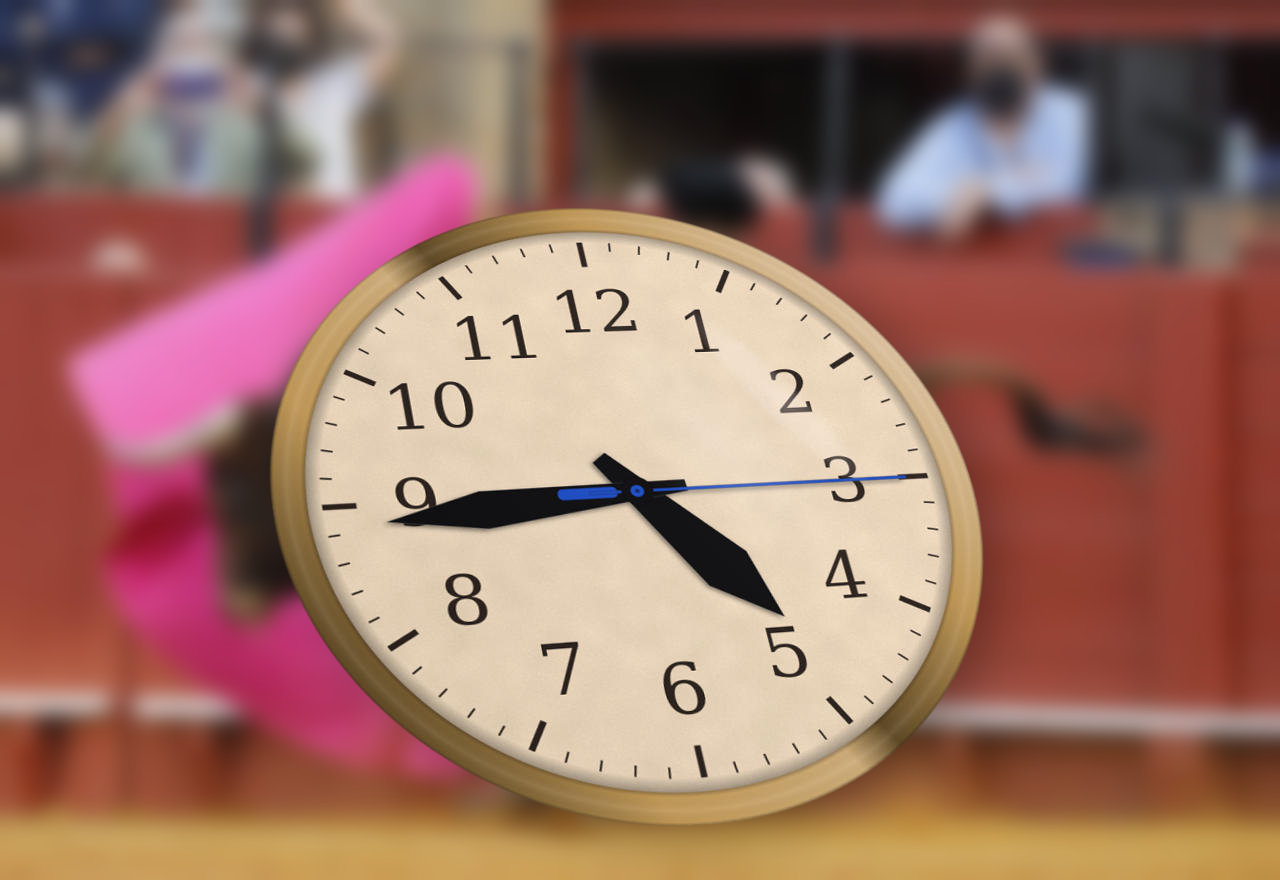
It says 4:44:15
